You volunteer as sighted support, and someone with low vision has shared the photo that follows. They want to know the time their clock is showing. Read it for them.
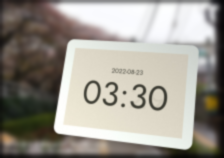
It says 3:30
